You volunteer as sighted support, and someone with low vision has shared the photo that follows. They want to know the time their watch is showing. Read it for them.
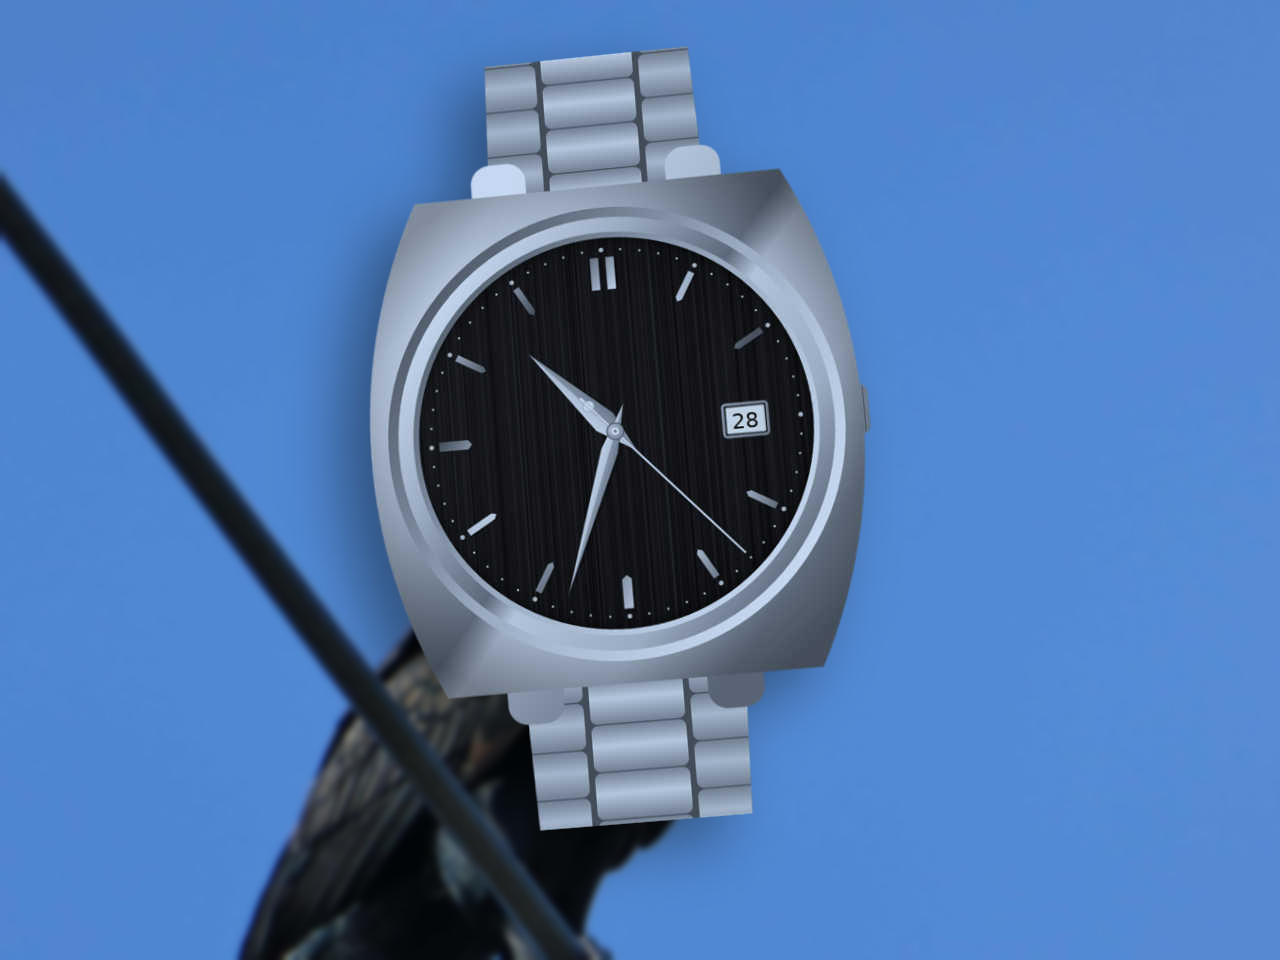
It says 10:33:23
